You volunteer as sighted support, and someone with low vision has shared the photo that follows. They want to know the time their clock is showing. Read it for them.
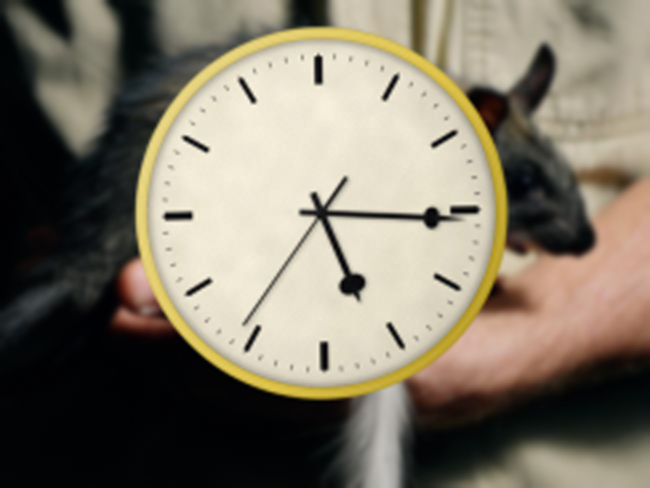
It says 5:15:36
